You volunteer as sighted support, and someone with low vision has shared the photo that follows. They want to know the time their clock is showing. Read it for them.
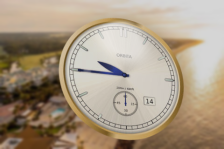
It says 9:45
